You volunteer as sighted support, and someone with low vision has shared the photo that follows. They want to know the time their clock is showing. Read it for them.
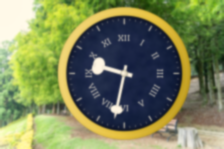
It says 9:32
